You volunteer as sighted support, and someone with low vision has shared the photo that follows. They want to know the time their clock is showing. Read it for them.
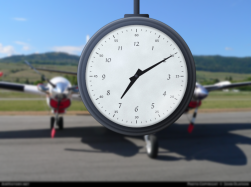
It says 7:10
